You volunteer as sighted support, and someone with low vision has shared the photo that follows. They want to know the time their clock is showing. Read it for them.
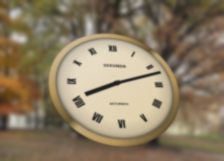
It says 8:12
